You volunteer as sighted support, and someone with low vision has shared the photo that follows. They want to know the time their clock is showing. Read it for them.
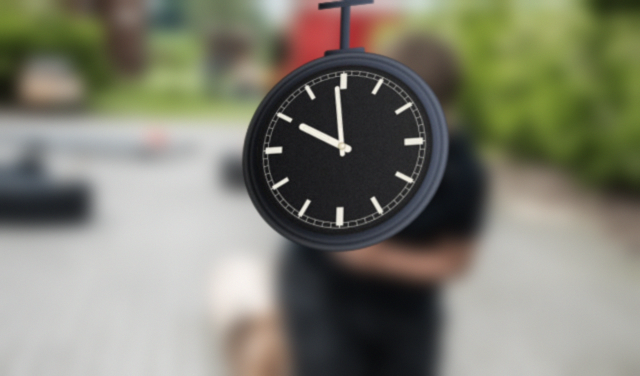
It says 9:59
